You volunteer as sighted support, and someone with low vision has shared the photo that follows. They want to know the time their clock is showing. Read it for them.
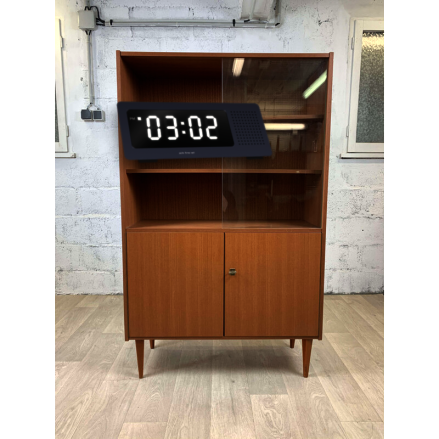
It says 3:02
